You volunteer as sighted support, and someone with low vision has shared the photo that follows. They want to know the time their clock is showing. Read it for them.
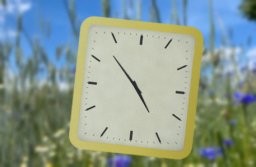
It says 4:53
